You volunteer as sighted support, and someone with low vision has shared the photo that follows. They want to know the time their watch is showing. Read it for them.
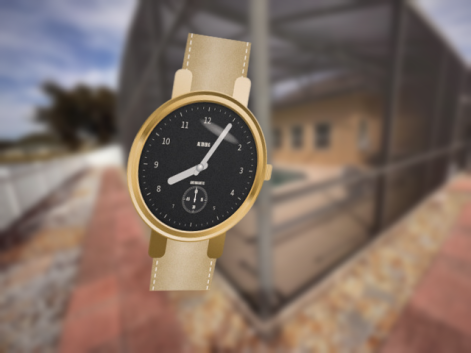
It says 8:05
